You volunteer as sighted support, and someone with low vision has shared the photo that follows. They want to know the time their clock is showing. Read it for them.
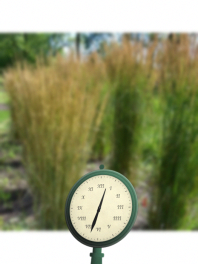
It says 12:33
